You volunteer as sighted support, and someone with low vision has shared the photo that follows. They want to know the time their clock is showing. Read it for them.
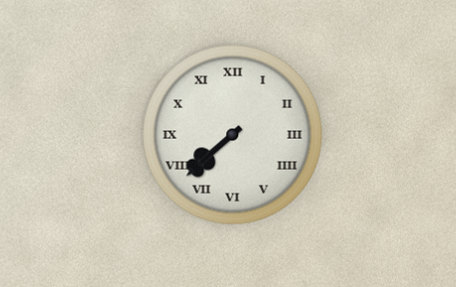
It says 7:38
